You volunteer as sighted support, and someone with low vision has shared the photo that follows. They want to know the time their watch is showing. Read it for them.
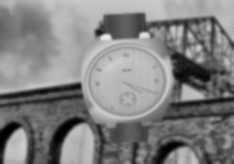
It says 4:19
